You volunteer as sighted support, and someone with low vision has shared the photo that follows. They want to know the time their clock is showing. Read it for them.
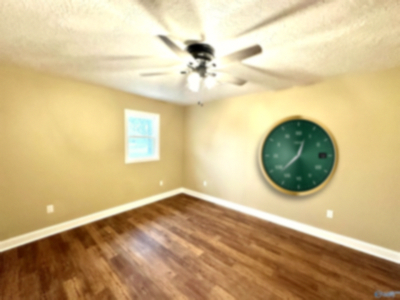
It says 12:38
